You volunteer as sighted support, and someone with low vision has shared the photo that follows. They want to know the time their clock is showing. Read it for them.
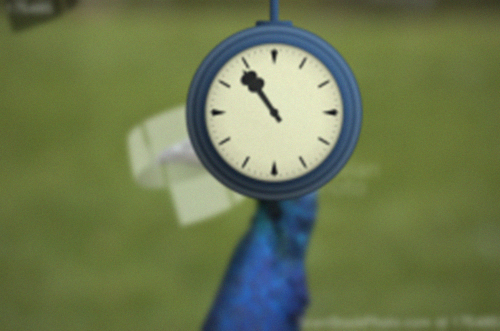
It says 10:54
